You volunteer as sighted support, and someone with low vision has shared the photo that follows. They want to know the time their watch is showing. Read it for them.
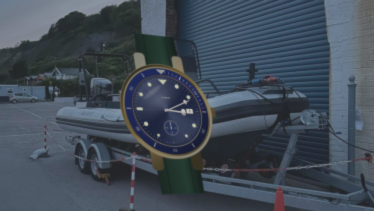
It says 3:11
